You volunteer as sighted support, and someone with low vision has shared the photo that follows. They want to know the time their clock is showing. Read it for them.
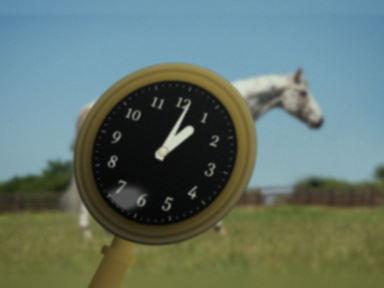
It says 1:01
